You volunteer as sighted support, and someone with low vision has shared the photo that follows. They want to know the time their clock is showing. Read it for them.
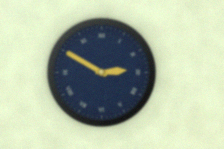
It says 2:50
